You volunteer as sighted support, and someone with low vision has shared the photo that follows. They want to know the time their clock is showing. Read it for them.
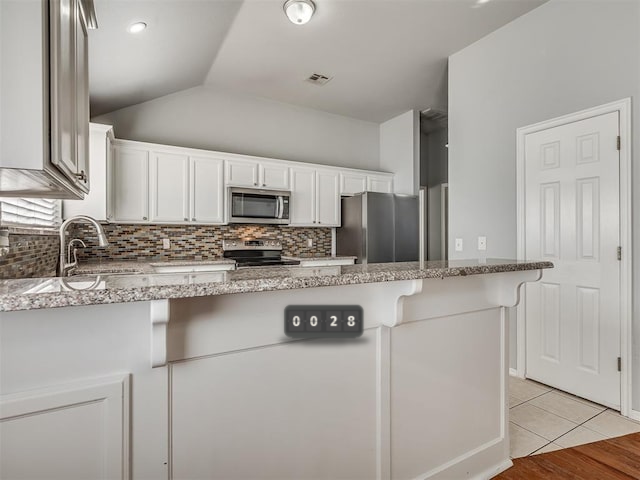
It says 0:28
